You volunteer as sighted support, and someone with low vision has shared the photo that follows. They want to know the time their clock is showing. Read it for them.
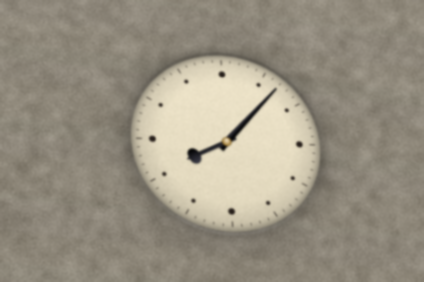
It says 8:07
